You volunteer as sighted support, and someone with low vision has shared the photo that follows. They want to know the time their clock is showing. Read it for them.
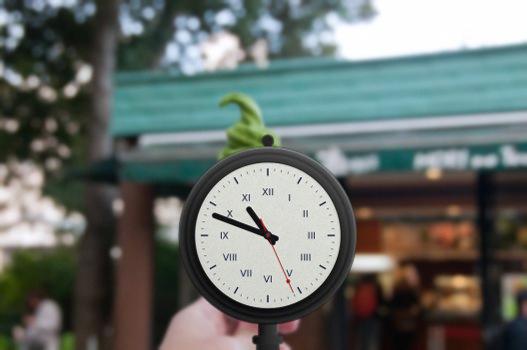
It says 10:48:26
